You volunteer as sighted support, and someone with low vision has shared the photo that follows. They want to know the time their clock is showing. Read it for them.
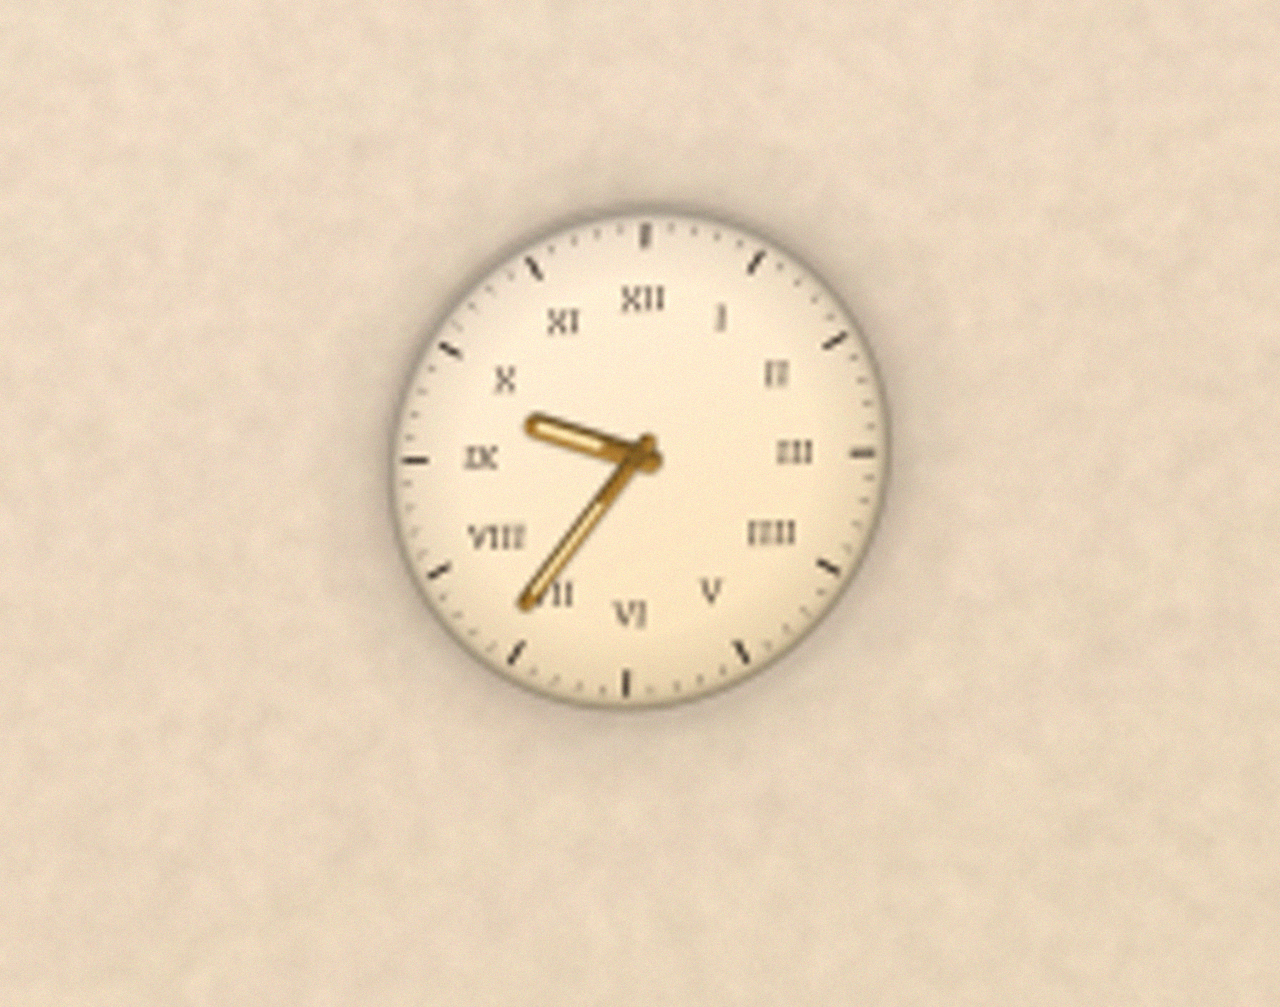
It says 9:36
